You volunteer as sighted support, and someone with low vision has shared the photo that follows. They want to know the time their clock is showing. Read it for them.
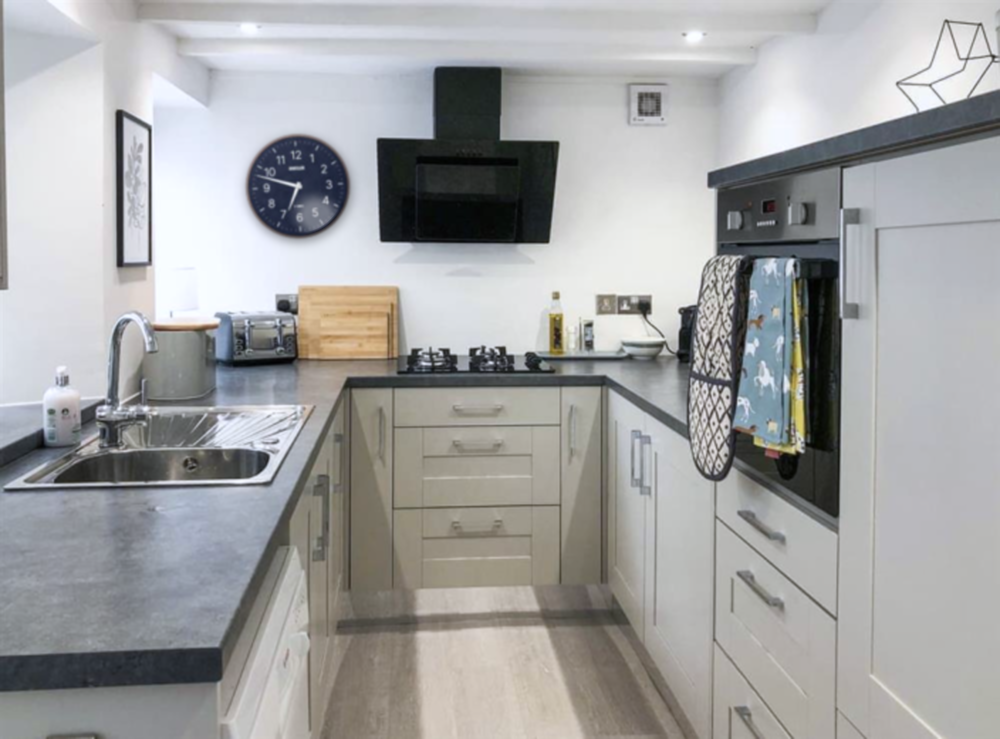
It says 6:48
